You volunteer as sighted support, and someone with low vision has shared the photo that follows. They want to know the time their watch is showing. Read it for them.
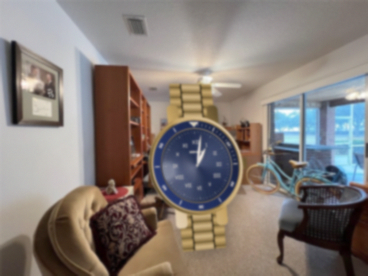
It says 1:02
